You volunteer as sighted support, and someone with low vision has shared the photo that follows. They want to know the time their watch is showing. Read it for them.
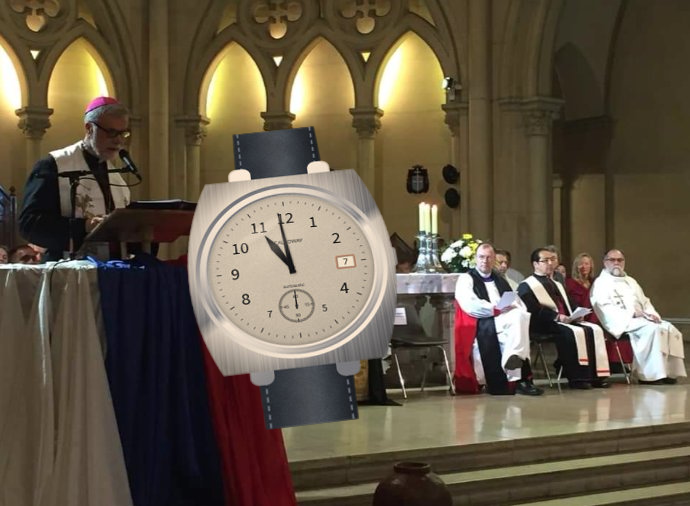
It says 10:59
